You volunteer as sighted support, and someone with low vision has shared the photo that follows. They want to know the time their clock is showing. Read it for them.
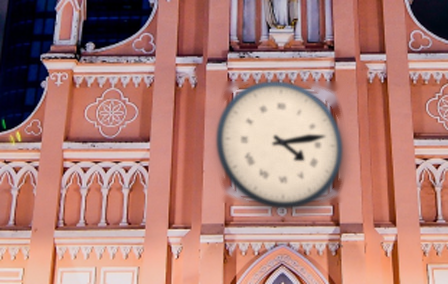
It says 4:13
